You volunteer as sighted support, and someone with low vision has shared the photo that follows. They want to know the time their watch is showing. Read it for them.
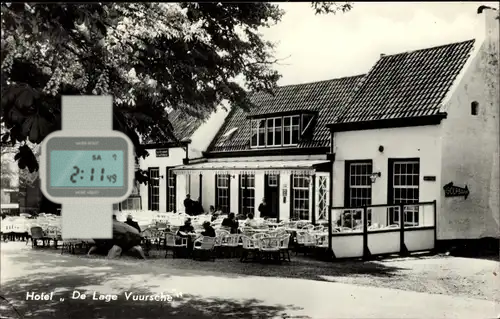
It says 2:11
